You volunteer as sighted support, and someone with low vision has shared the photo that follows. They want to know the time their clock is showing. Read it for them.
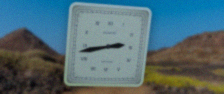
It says 2:43
